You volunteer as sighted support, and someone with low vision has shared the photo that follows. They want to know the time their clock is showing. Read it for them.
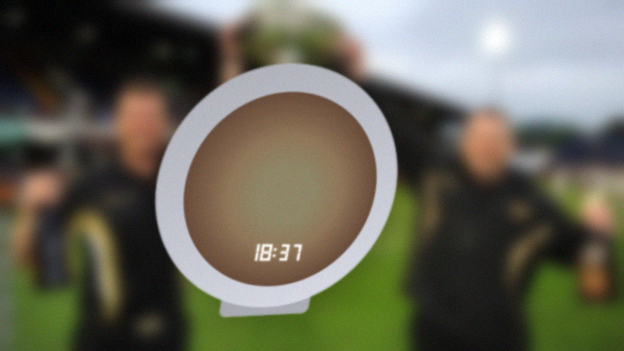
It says 18:37
